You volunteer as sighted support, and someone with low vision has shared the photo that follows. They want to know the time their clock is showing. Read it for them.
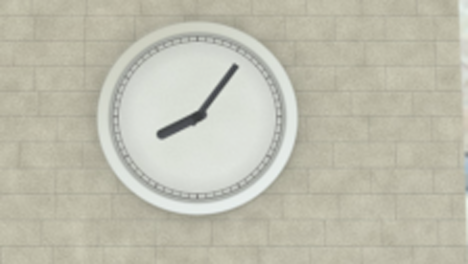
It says 8:06
